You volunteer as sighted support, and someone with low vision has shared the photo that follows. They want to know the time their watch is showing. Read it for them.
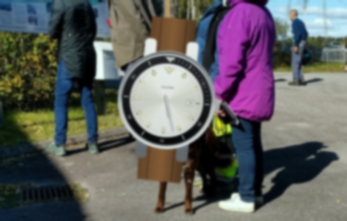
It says 5:27
